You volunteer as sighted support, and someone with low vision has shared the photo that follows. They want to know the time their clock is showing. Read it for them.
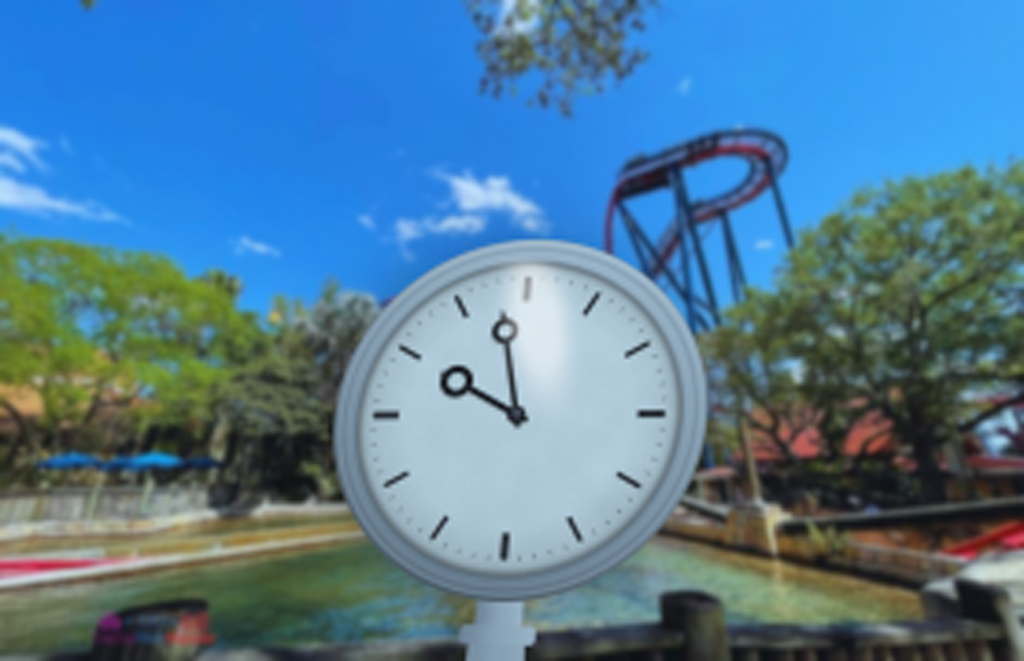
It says 9:58
